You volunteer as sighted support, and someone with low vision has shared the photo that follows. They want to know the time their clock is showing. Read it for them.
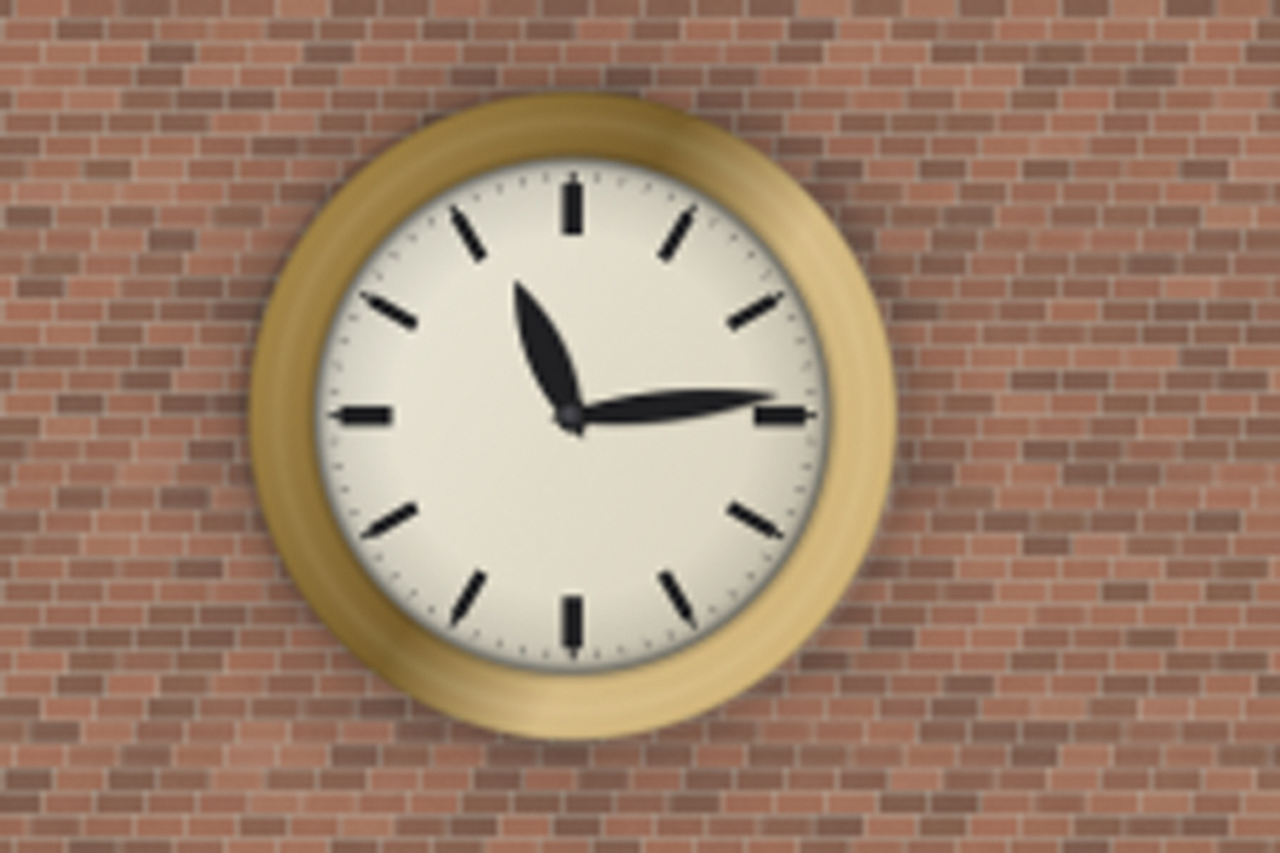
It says 11:14
